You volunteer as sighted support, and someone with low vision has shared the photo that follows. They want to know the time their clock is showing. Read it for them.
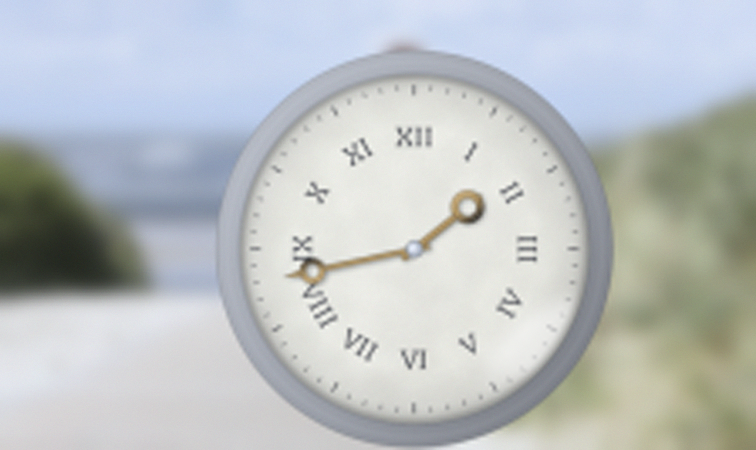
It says 1:43
